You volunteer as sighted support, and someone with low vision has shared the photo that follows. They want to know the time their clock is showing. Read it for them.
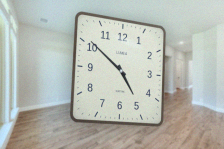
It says 4:51
